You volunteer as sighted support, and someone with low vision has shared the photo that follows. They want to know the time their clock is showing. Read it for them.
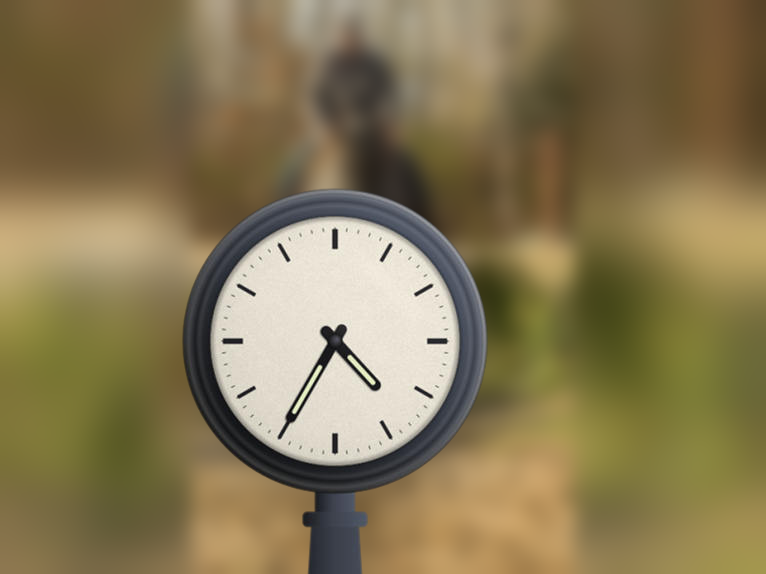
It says 4:35
